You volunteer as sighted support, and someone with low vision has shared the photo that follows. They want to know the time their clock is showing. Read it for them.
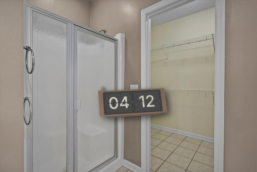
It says 4:12
